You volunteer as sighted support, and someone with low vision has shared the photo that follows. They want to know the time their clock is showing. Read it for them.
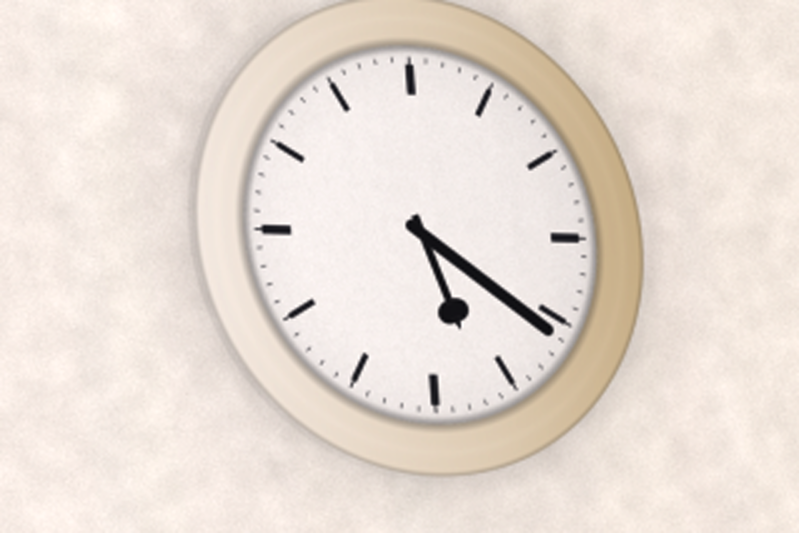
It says 5:21
